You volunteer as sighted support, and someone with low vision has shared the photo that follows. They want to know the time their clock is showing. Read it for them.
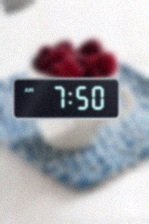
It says 7:50
